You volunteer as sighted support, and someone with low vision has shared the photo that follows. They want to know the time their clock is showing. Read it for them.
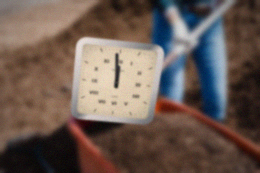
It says 11:59
